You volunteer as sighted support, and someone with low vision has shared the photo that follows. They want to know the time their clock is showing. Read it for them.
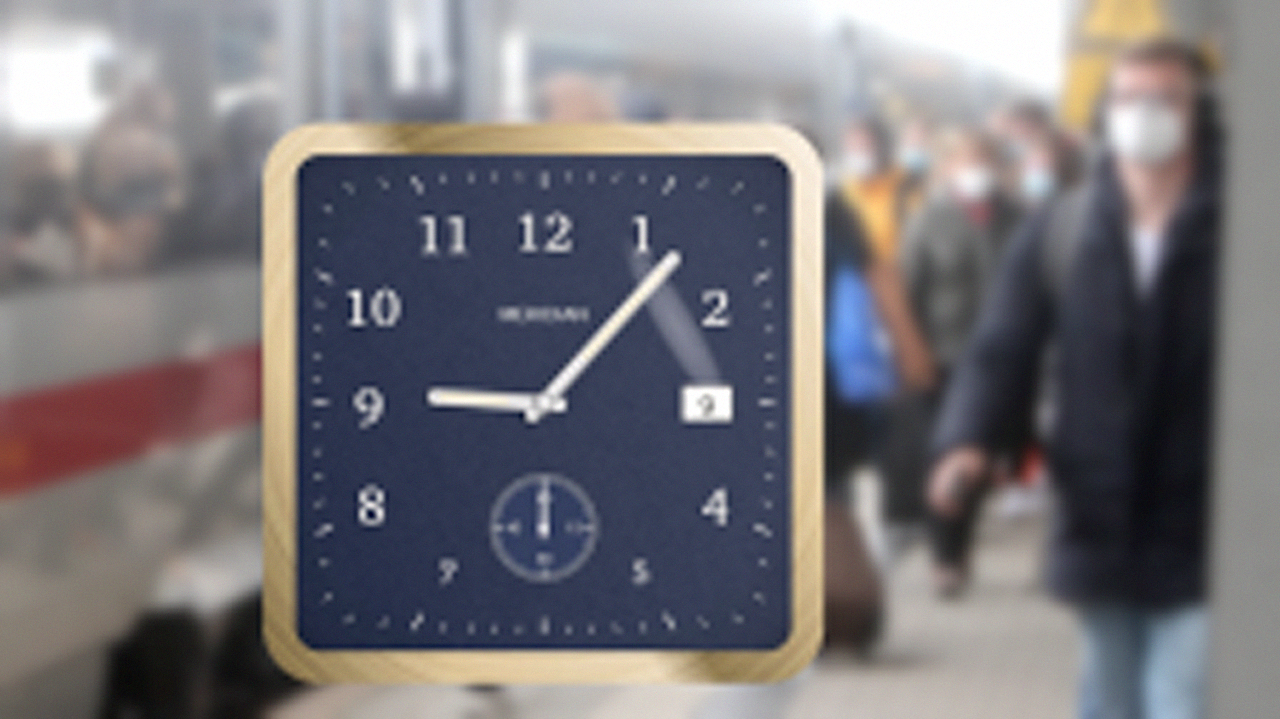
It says 9:07
